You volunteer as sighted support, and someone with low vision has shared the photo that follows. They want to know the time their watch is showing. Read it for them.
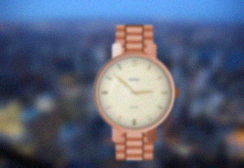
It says 2:52
